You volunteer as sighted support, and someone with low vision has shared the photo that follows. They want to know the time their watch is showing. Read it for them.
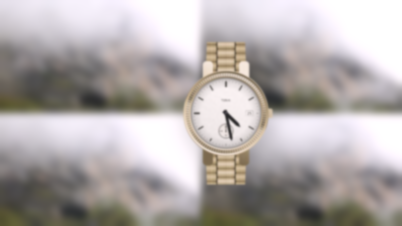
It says 4:28
